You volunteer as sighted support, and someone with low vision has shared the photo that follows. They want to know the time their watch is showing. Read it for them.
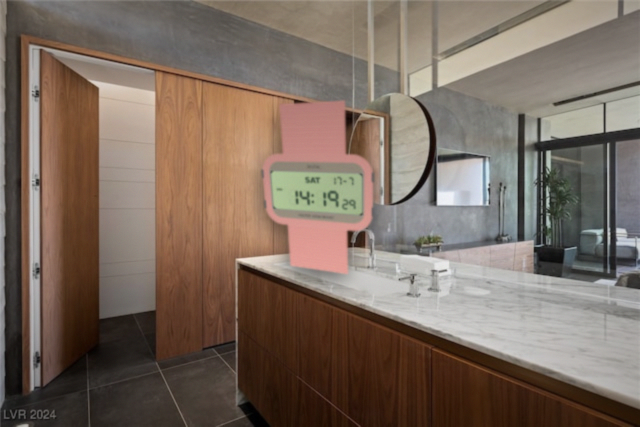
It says 14:19
